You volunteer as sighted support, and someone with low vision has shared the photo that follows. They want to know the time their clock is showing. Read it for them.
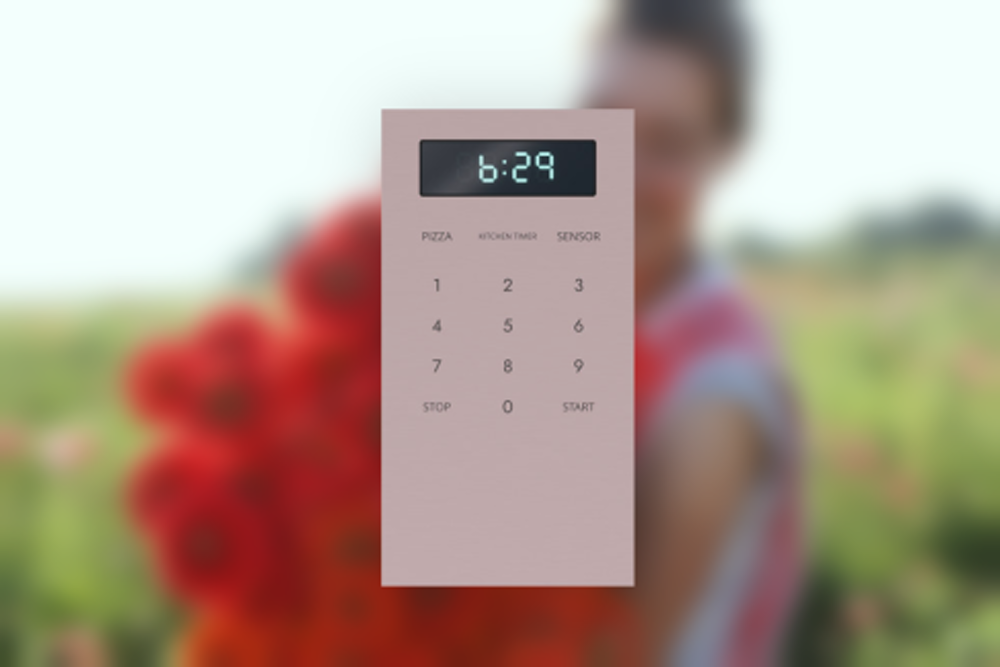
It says 6:29
